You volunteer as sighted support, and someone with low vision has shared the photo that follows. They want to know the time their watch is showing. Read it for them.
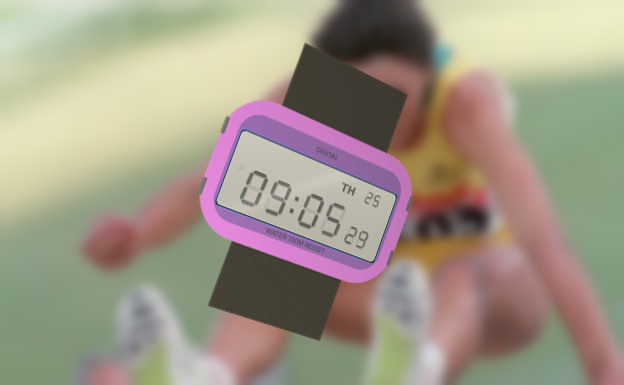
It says 9:05:29
